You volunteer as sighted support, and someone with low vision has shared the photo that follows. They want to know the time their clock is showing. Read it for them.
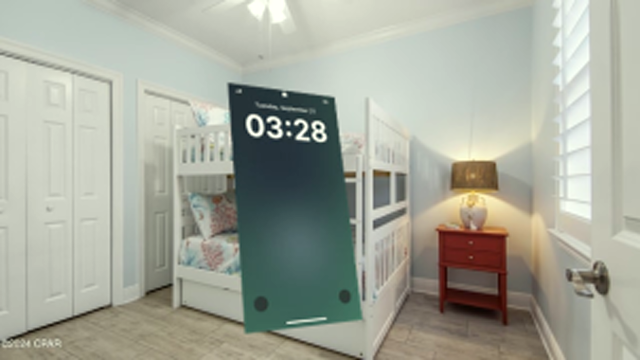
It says 3:28
